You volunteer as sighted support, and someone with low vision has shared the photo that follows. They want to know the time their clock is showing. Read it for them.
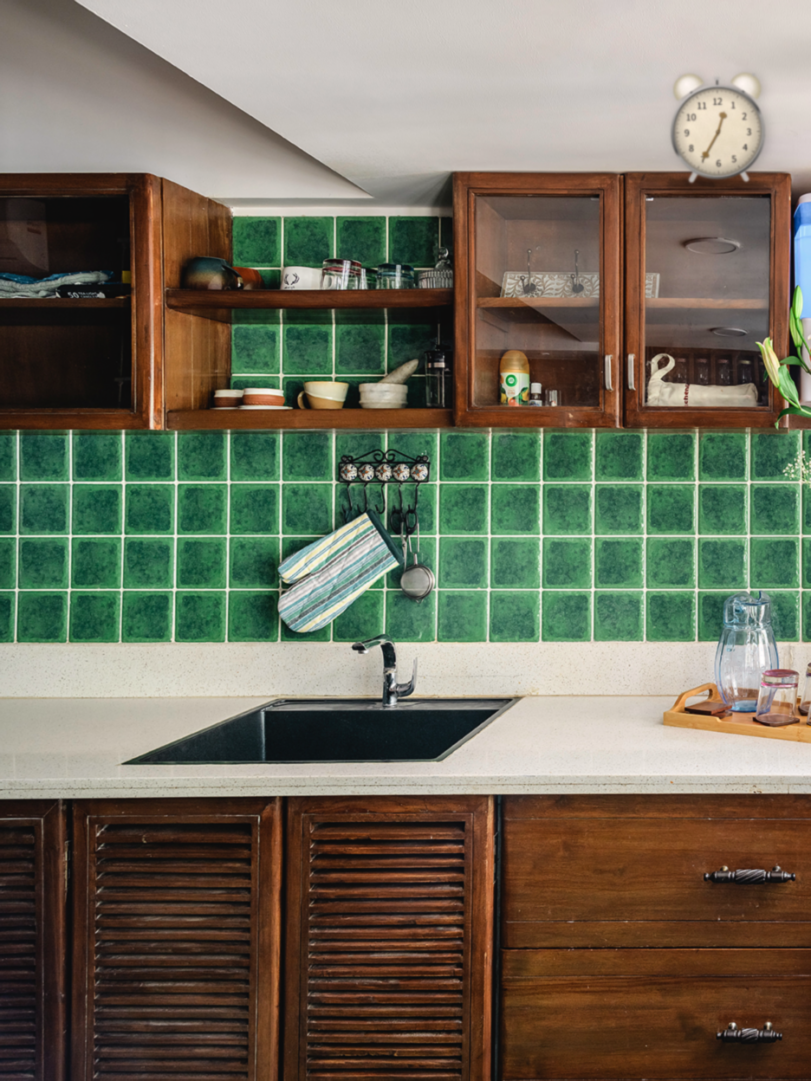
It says 12:35
